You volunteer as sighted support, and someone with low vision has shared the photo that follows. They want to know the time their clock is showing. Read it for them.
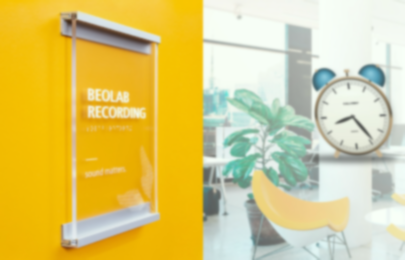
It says 8:24
